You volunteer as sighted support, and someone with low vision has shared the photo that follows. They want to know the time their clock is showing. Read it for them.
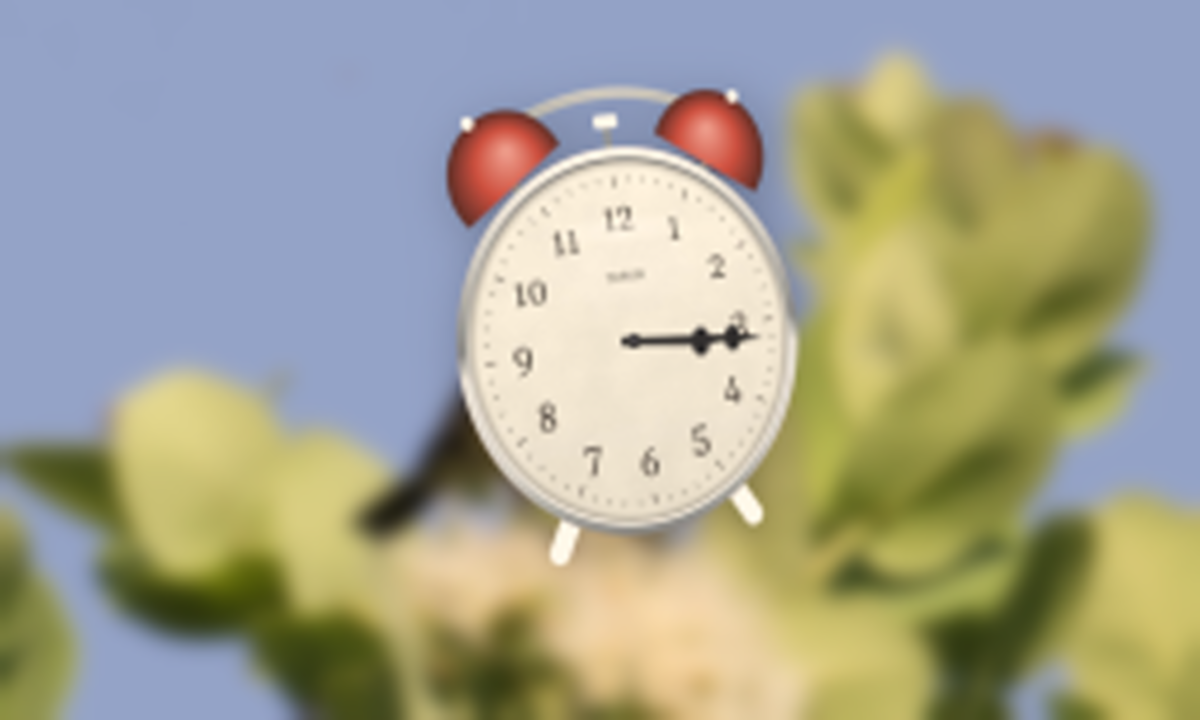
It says 3:16
